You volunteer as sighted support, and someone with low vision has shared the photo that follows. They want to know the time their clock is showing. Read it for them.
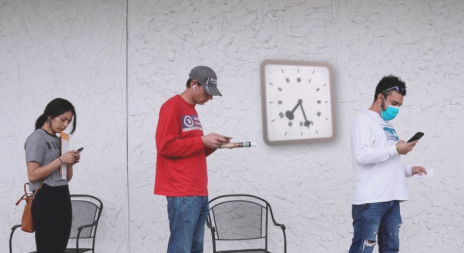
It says 7:27
